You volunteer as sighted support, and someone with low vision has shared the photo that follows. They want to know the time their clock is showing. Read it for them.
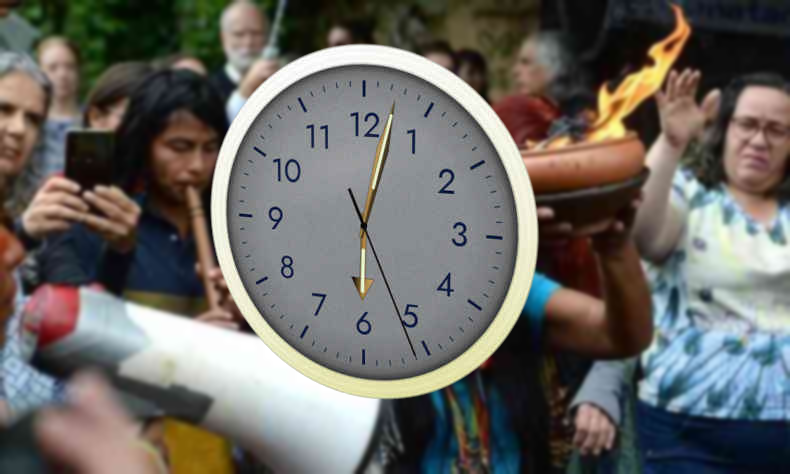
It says 6:02:26
